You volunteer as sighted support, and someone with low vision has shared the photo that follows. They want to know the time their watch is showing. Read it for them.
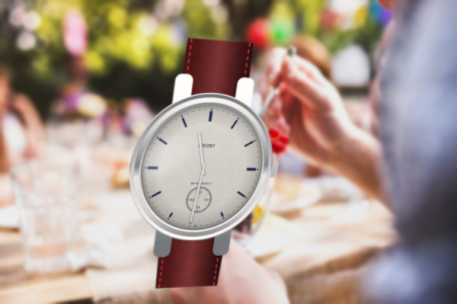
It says 11:31
